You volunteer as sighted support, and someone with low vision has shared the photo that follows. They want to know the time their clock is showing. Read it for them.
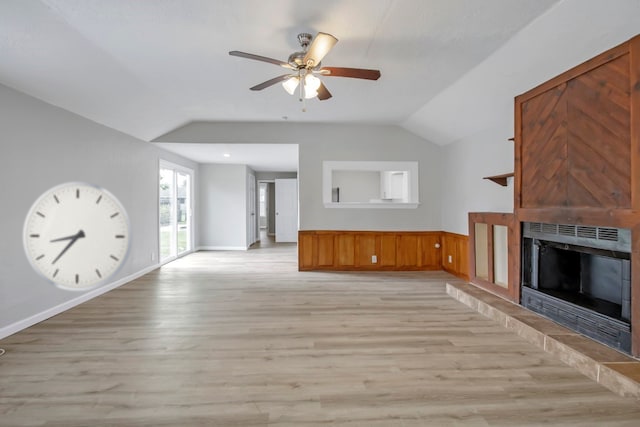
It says 8:37
